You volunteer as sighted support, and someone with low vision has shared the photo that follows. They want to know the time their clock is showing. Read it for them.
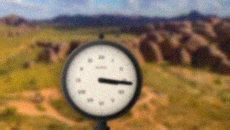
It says 3:16
